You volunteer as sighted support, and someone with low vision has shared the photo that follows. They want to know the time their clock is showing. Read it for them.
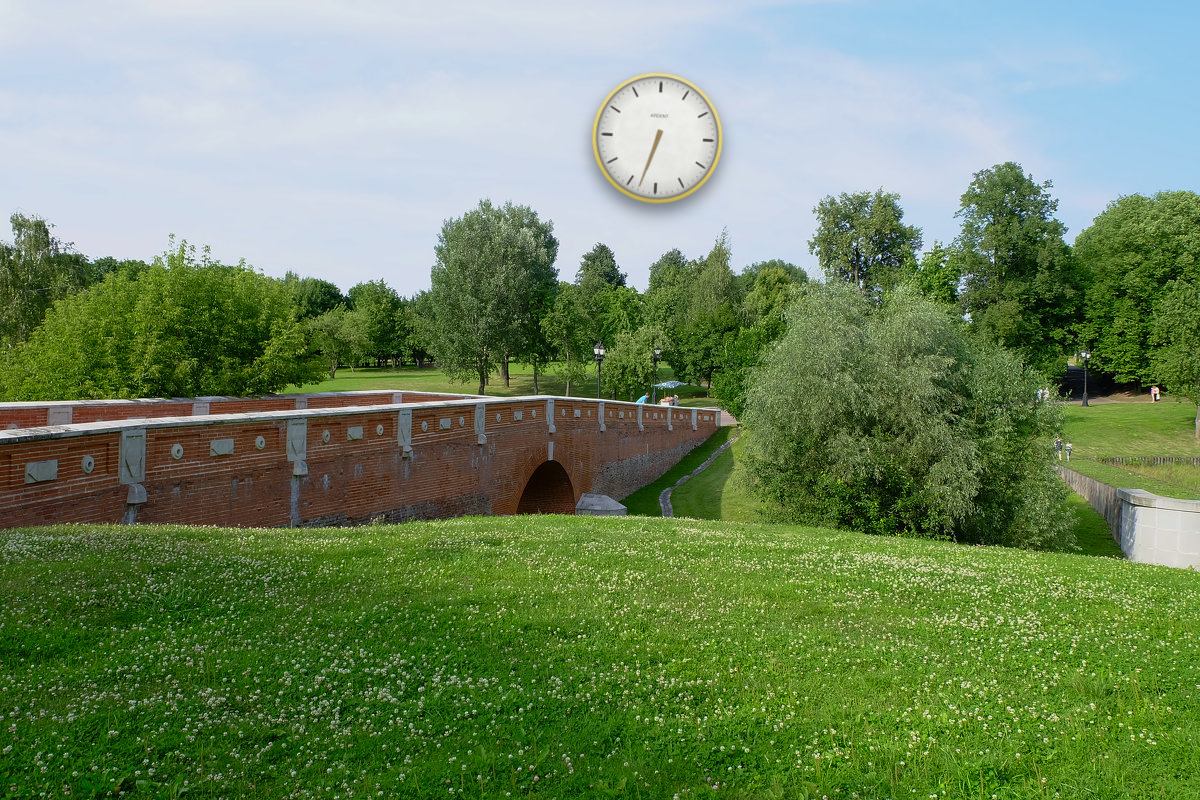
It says 6:33
